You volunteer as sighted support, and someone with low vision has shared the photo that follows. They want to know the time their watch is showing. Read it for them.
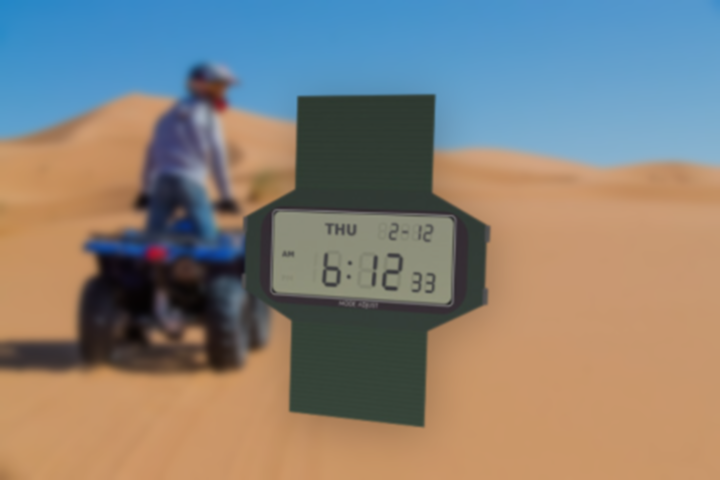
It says 6:12:33
